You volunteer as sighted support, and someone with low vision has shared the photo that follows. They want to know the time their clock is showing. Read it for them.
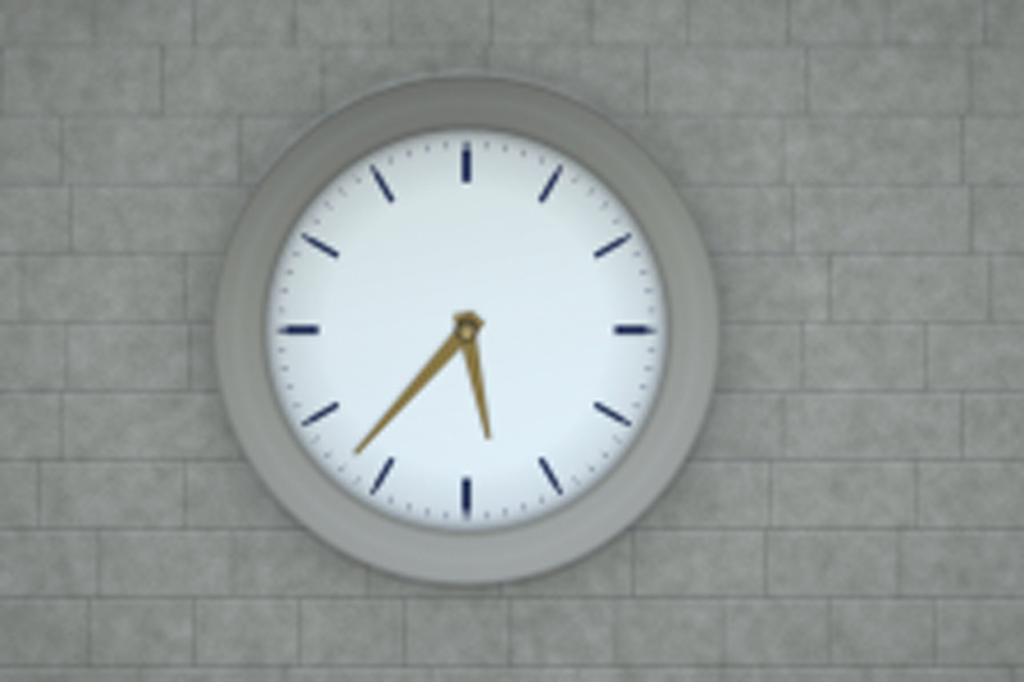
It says 5:37
